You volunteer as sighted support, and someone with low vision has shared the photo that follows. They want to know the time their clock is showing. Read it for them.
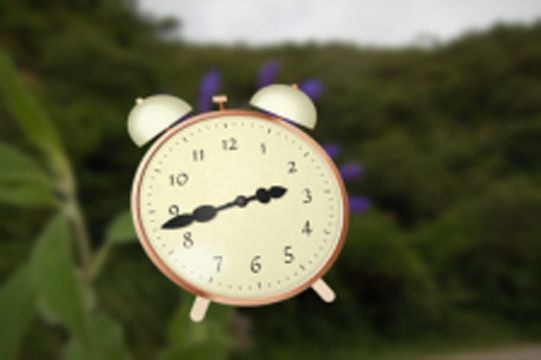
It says 2:43
